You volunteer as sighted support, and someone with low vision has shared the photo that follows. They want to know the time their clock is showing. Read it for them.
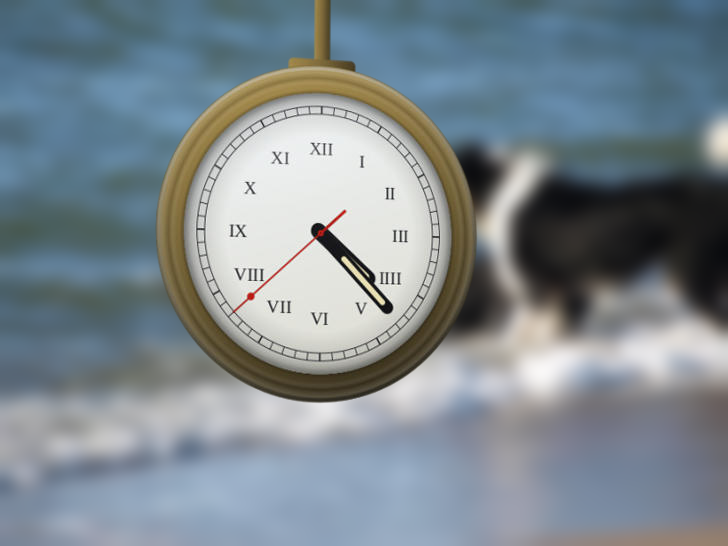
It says 4:22:38
